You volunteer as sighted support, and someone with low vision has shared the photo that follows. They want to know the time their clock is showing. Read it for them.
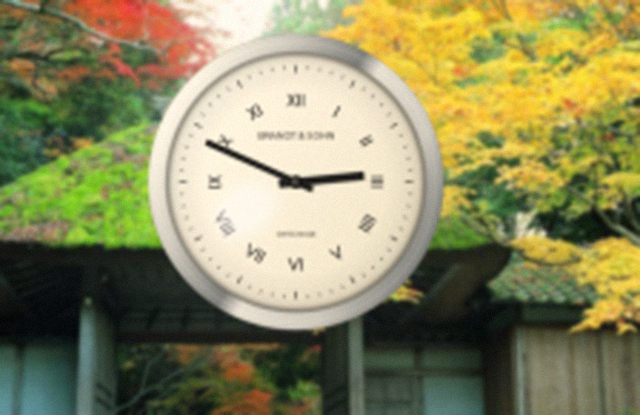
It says 2:49
